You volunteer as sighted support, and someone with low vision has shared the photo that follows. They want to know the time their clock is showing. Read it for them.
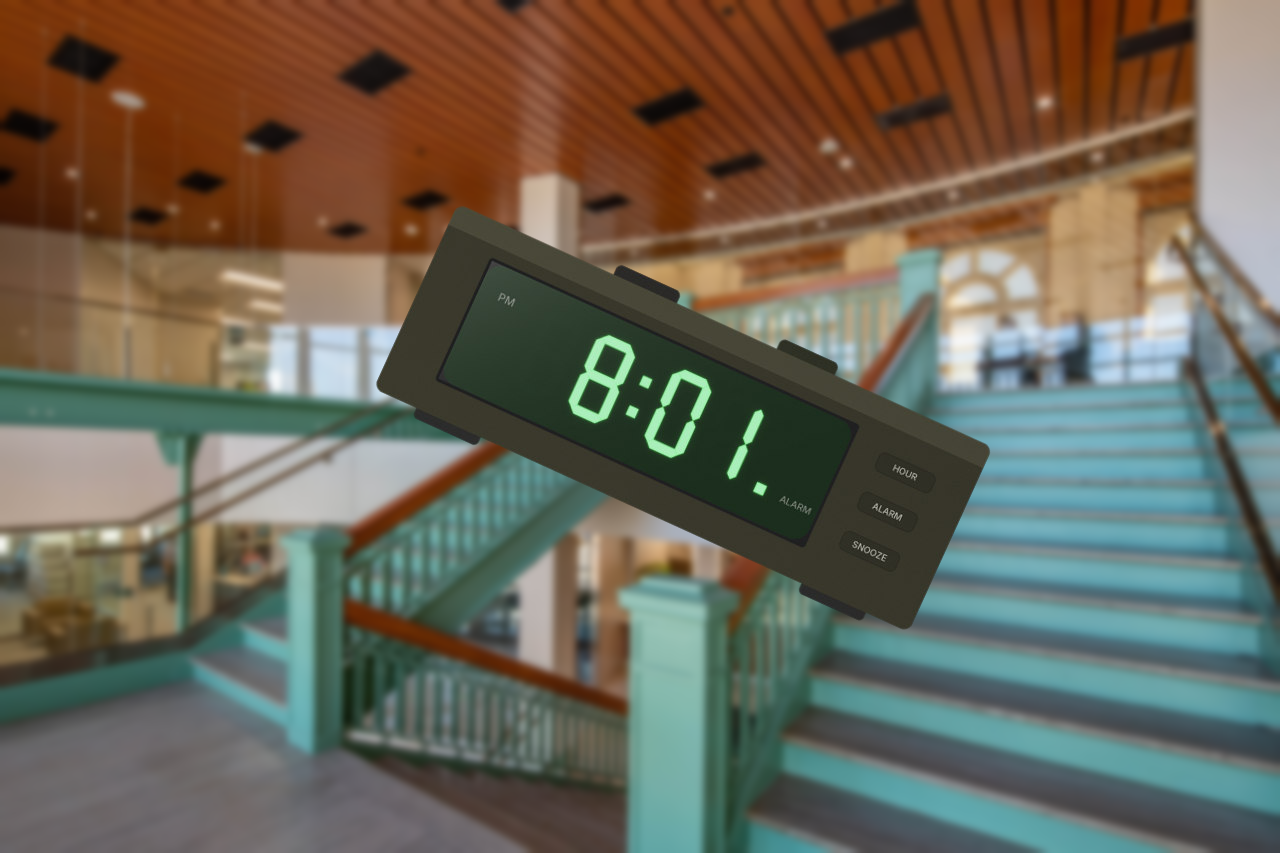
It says 8:01
